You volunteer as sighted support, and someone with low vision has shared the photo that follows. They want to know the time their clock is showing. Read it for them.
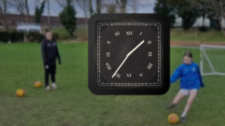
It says 1:36
